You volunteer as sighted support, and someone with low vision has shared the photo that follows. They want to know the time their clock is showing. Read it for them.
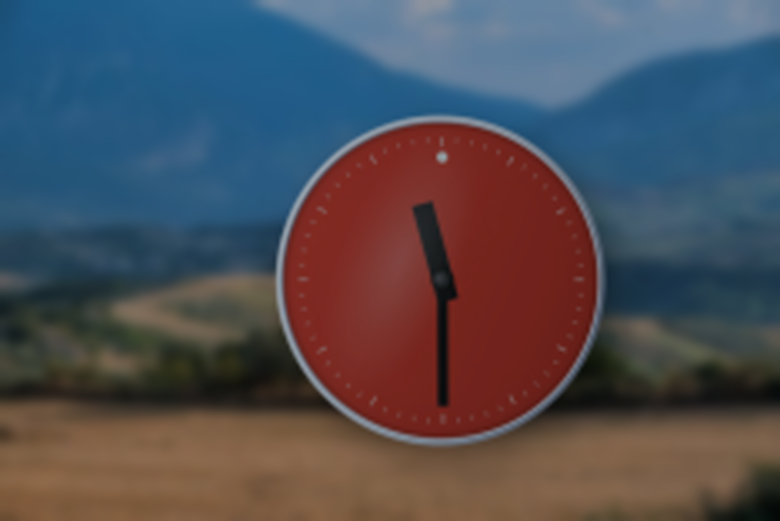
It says 11:30
